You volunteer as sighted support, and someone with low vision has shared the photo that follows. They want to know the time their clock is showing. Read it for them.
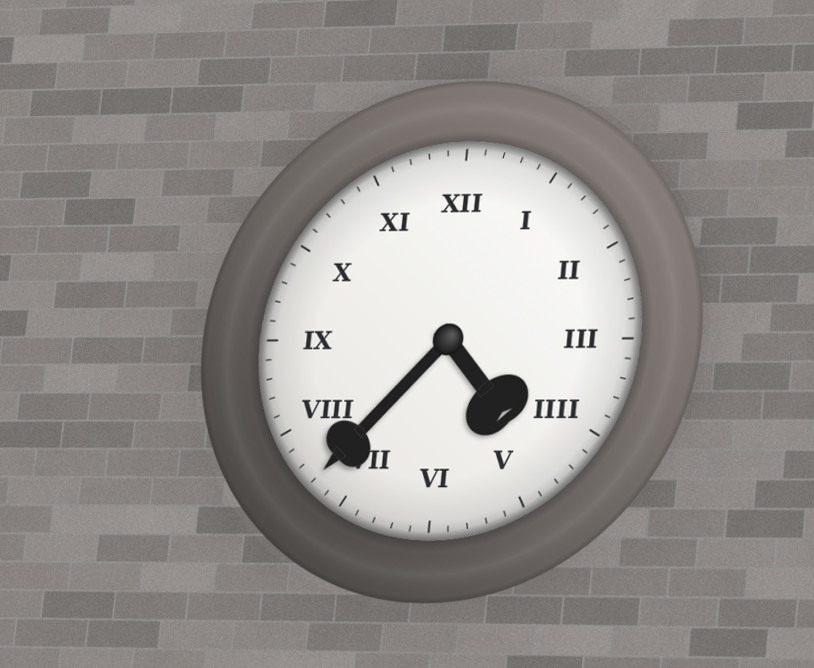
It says 4:37
